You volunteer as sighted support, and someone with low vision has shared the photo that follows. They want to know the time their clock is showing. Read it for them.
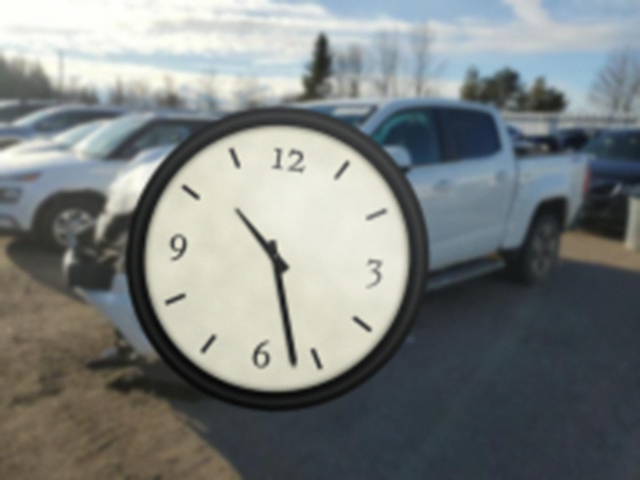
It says 10:27
